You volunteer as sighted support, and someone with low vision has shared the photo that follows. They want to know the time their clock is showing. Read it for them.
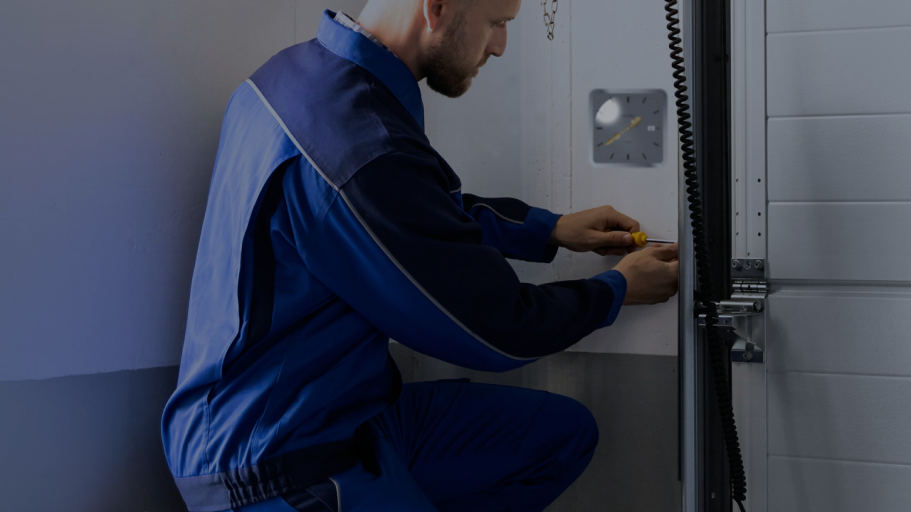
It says 1:39
